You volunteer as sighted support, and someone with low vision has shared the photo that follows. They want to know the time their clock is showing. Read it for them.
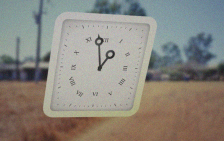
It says 12:58
